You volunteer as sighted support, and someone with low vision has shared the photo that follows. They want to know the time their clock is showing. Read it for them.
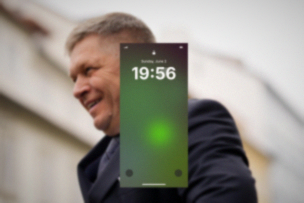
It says 19:56
